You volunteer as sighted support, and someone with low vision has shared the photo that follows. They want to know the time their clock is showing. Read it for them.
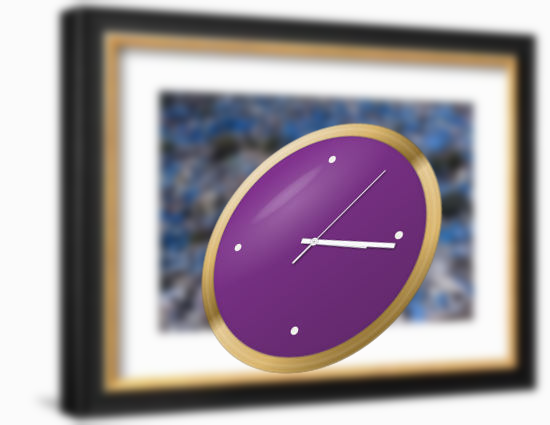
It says 3:16:07
